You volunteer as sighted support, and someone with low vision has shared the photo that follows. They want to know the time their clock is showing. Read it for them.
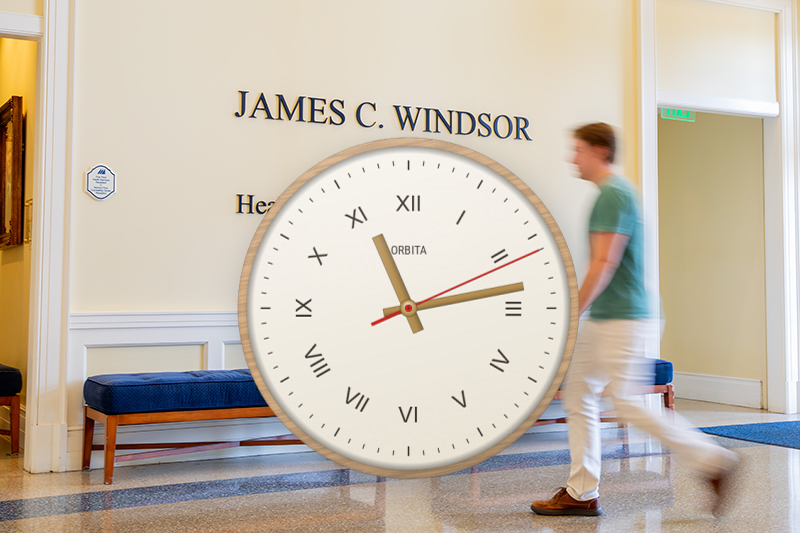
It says 11:13:11
